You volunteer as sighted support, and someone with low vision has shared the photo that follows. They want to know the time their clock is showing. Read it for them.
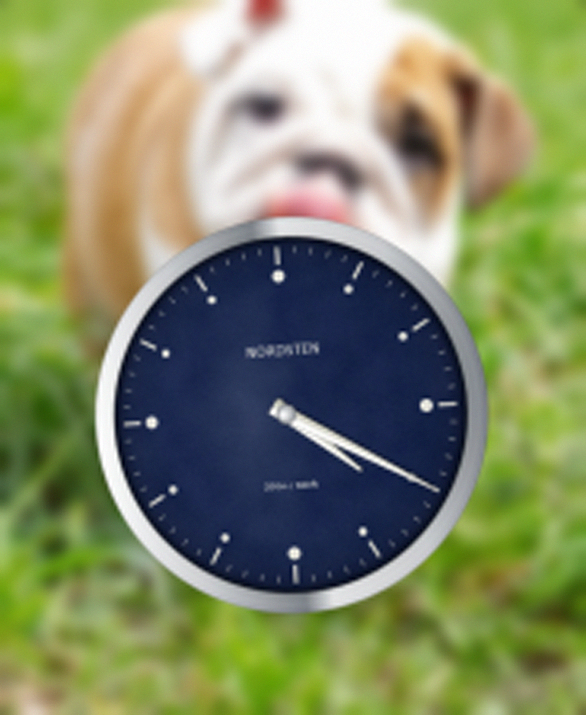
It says 4:20
